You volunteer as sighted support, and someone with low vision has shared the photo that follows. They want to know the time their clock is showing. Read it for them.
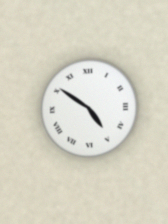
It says 4:51
